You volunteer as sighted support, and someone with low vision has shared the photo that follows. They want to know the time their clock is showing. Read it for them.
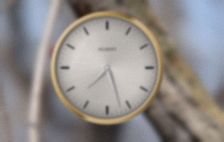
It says 7:27
